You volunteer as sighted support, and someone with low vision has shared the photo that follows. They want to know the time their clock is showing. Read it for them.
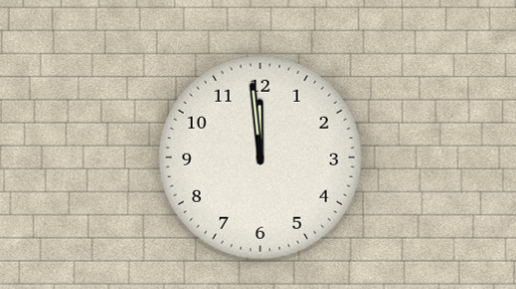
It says 11:59
